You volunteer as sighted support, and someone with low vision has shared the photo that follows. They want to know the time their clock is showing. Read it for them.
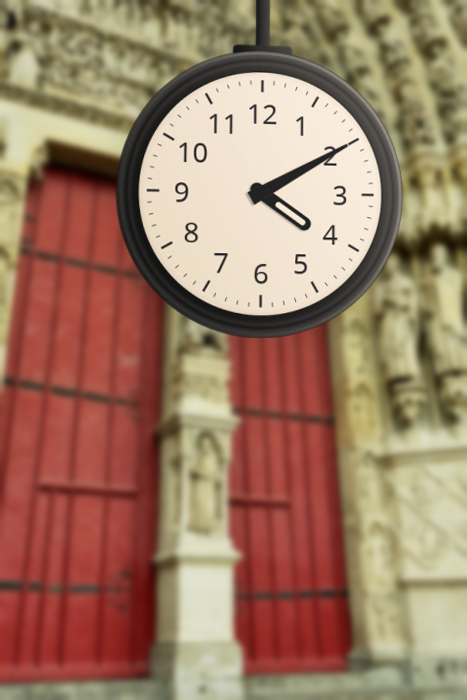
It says 4:10
